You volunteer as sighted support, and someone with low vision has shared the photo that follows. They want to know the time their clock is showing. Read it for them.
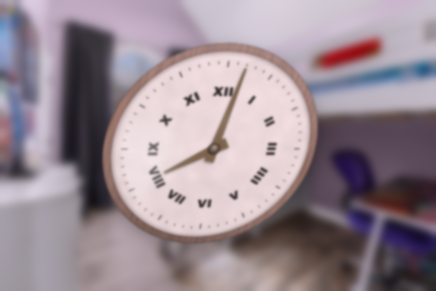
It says 8:02
